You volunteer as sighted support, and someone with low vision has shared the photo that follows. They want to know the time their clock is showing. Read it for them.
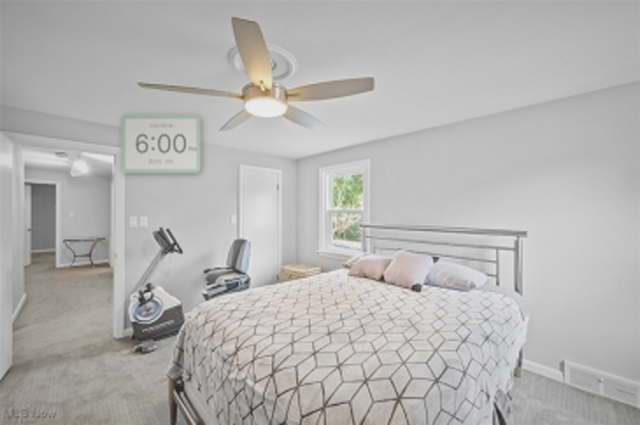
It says 6:00
